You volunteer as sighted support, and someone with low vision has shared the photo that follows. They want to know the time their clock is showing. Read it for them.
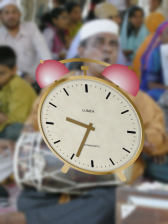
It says 9:34
